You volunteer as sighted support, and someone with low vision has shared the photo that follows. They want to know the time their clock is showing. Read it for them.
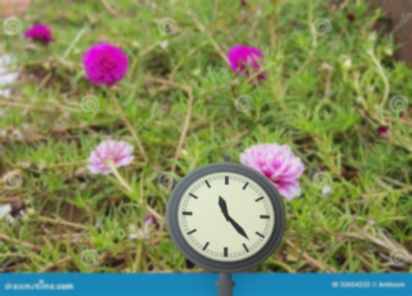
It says 11:23
